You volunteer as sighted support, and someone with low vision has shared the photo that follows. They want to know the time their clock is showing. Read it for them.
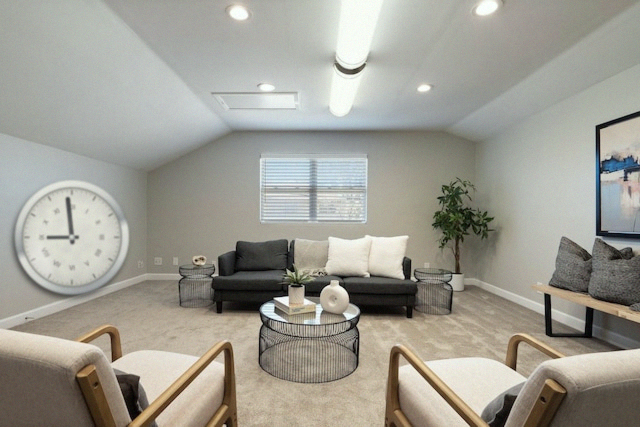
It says 8:59
